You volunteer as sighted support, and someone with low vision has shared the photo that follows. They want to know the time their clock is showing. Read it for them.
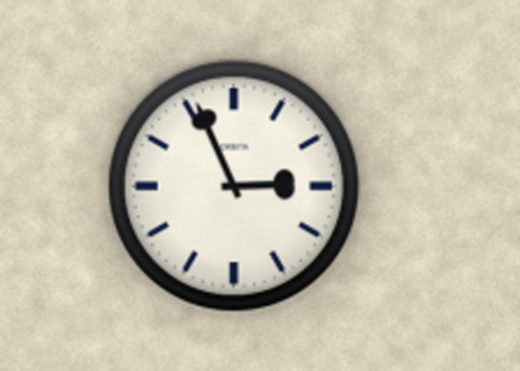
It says 2:56
